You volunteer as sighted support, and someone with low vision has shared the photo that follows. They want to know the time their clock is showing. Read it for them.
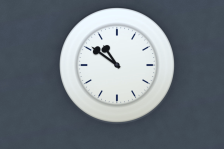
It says 10:51
